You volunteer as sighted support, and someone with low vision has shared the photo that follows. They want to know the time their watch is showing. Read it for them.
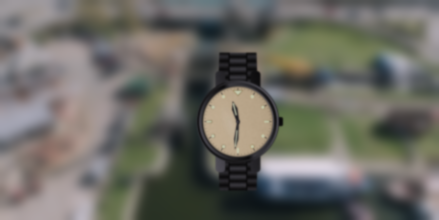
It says 11:31
